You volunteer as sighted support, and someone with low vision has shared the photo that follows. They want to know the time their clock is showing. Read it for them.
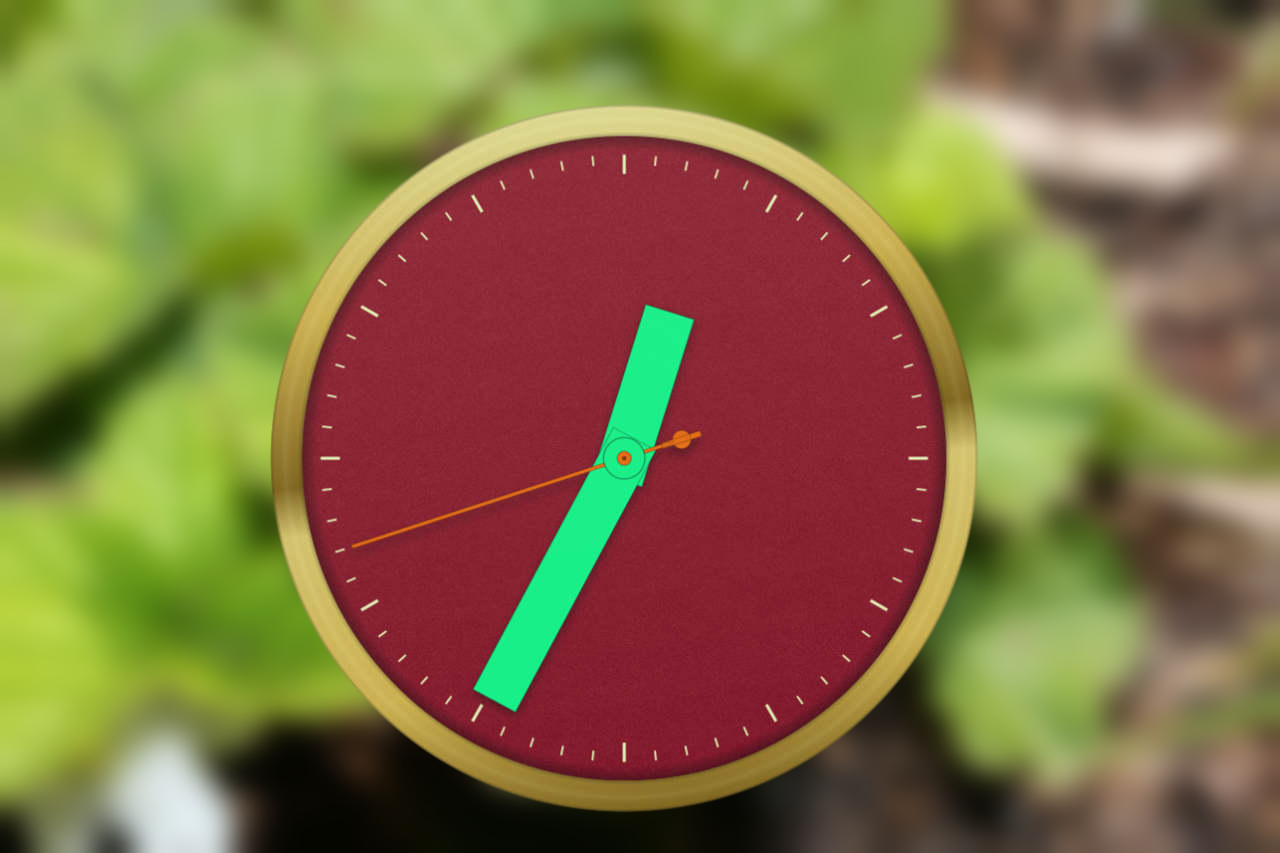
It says 12:34:42
